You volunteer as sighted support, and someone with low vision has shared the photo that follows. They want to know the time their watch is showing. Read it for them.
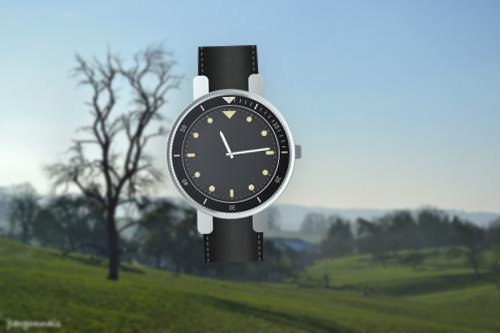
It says 11:14
